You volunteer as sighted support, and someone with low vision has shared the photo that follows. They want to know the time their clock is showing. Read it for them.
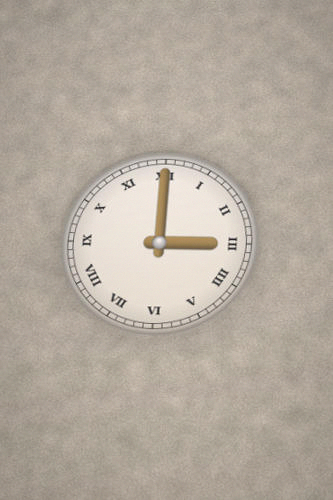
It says 3:00
